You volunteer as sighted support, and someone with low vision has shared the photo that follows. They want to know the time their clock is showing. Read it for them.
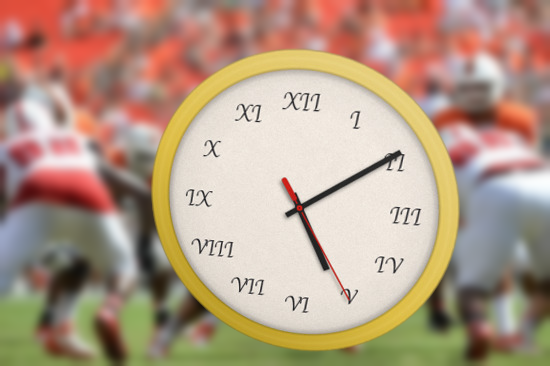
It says 5:09:25
